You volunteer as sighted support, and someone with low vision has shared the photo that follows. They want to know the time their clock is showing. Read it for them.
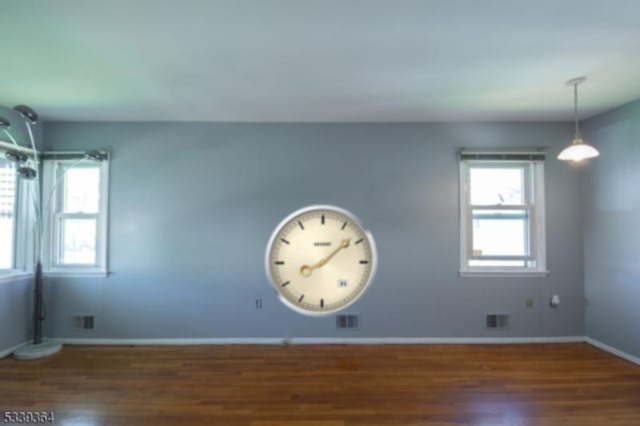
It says 8:08
